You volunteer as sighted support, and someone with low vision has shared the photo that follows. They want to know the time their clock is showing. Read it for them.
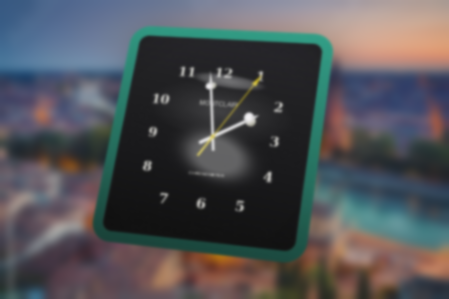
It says 1:58:05
